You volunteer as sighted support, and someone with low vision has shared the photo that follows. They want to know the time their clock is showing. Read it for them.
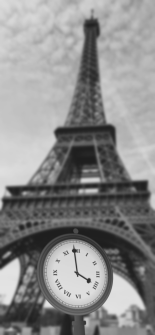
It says 3:59
